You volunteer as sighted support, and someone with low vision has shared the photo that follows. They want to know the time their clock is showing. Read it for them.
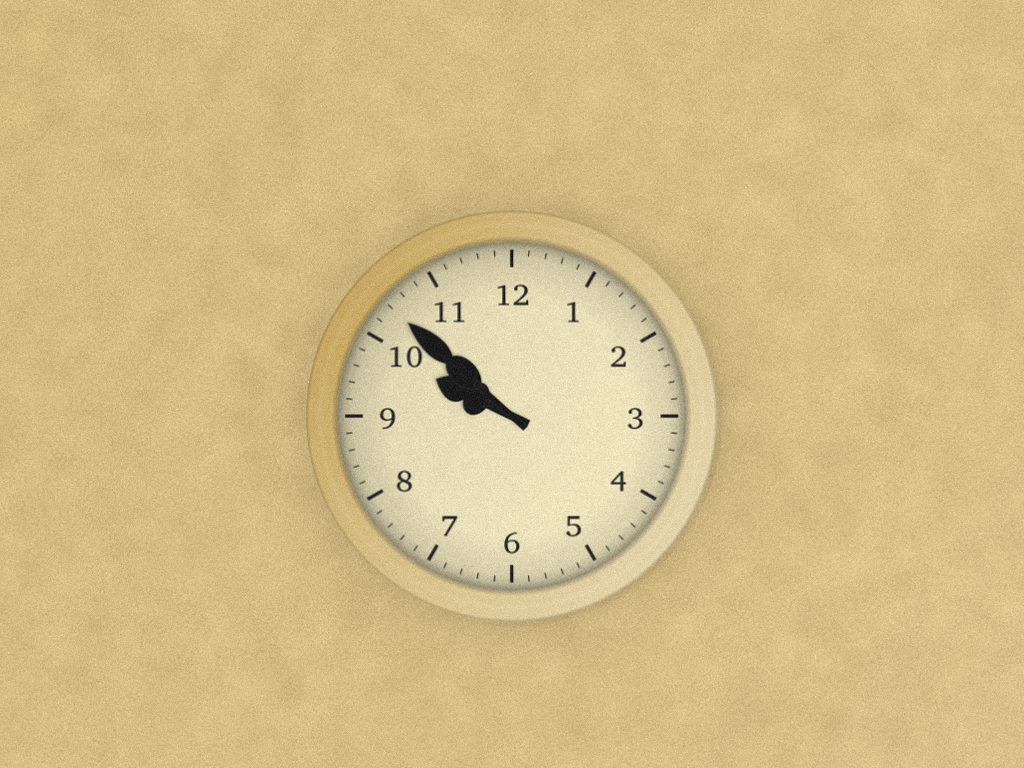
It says 9:52
